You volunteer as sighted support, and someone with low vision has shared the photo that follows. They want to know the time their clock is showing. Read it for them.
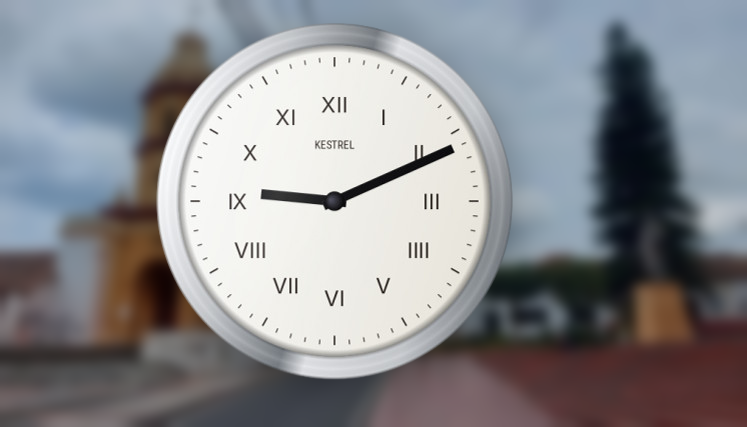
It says 9:11
